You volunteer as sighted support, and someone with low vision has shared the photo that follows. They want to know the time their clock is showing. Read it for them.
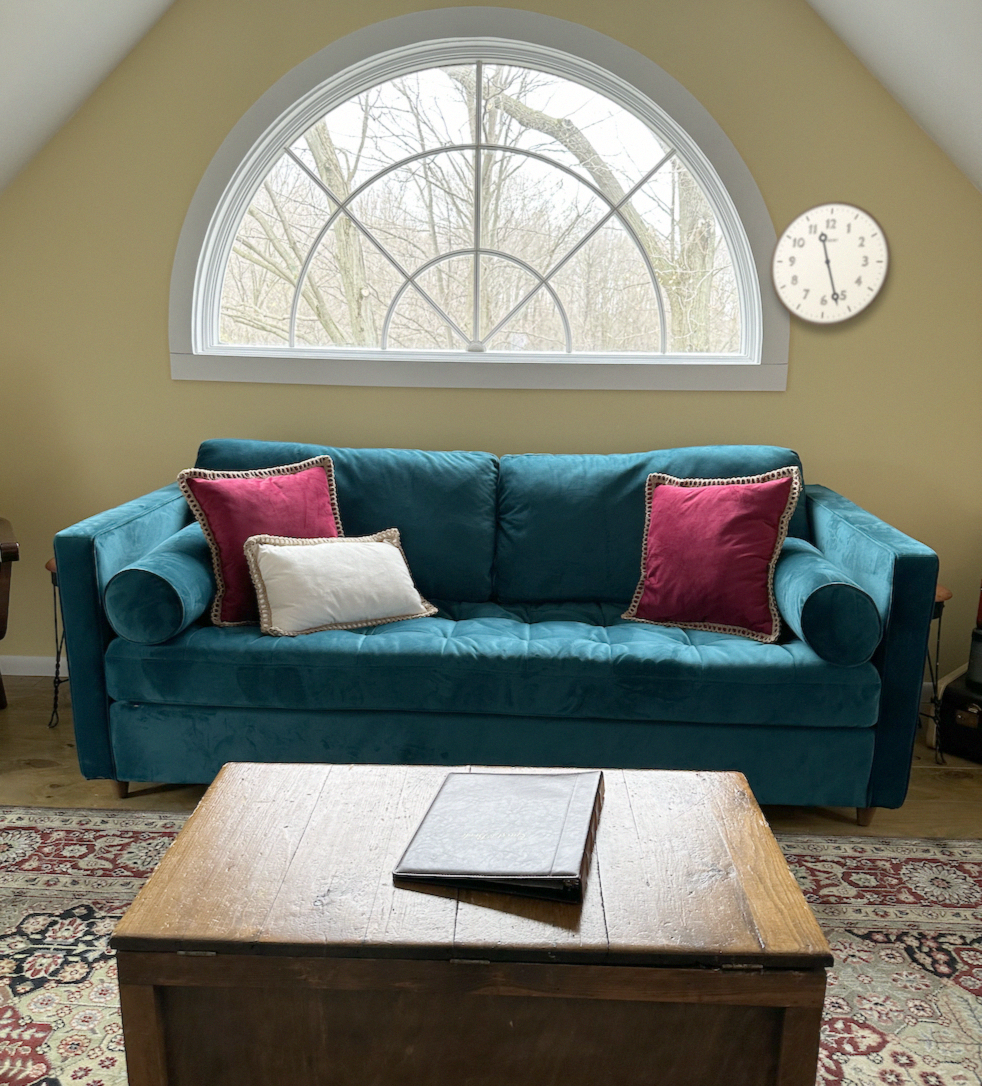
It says 11:27
